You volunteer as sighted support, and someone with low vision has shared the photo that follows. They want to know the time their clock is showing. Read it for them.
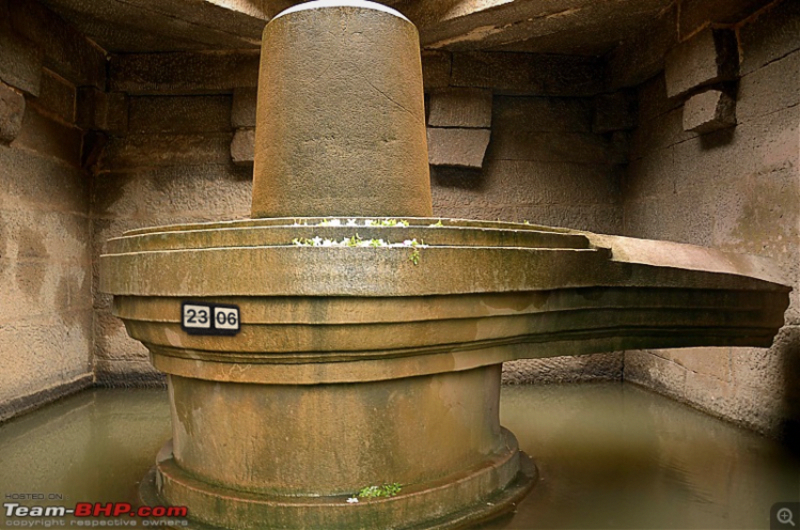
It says 23:06
